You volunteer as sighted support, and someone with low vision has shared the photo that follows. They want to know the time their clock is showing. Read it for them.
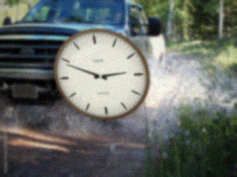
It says 2:49
